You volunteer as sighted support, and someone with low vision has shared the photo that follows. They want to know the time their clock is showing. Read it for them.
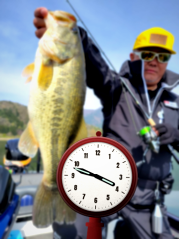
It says 3:48
